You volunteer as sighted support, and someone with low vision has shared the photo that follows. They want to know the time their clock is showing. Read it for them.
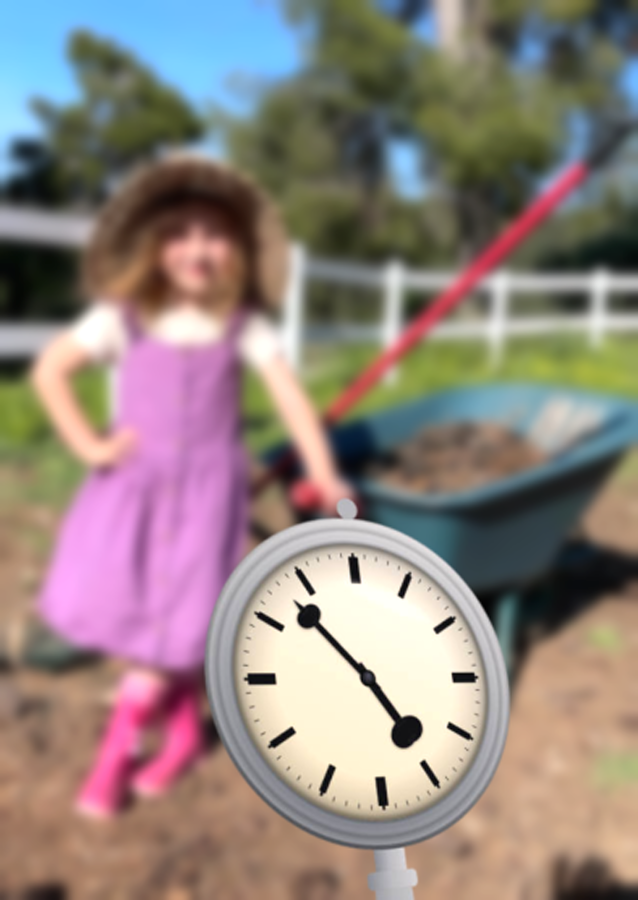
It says 4:53
